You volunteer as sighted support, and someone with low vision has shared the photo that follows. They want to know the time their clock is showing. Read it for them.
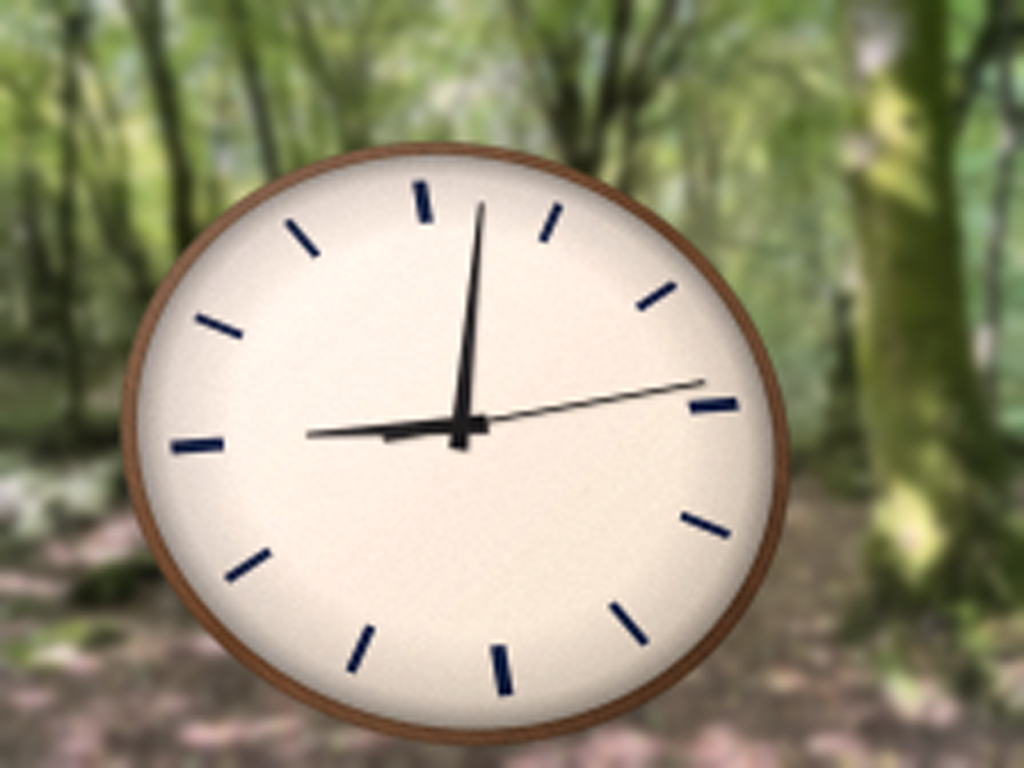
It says 9:02:14
